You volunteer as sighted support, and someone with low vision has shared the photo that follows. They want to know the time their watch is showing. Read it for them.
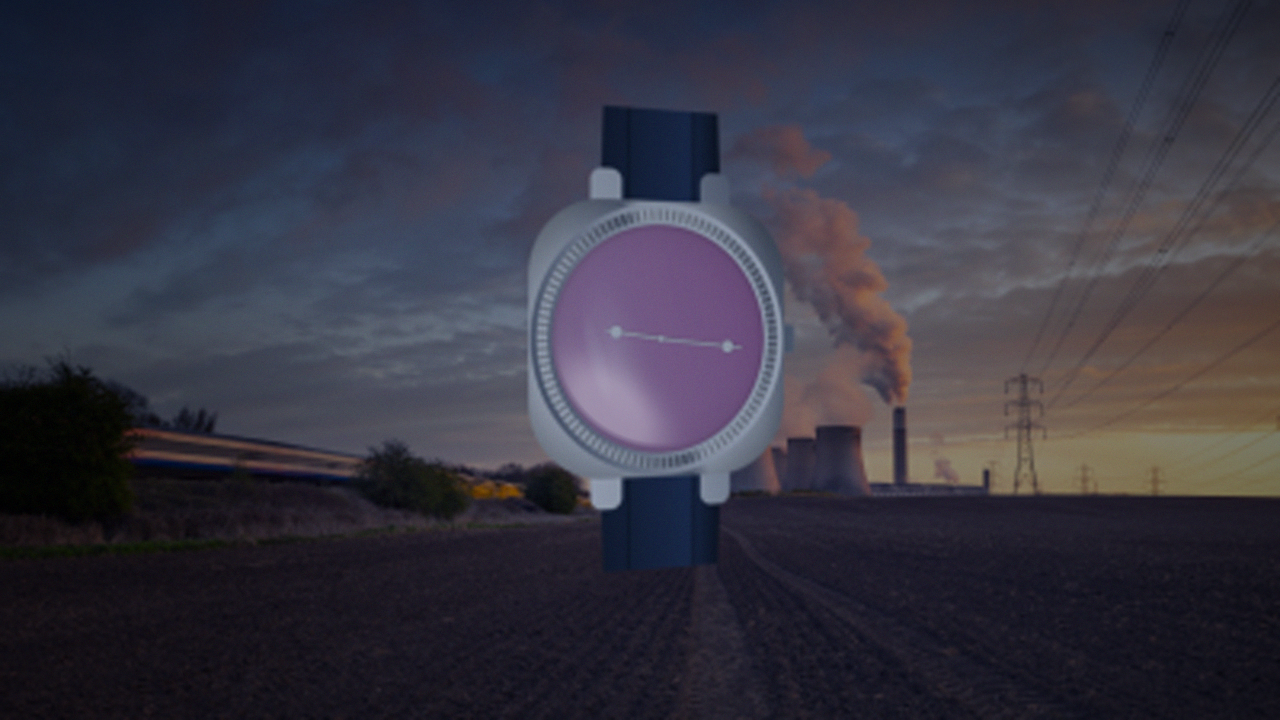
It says 9:16
